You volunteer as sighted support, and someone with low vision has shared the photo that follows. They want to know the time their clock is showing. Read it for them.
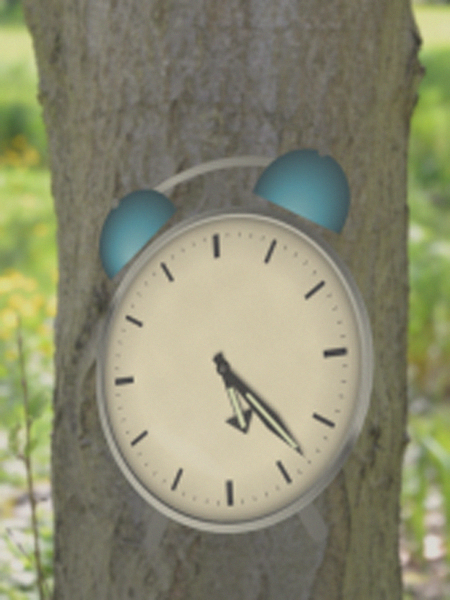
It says 5:23
